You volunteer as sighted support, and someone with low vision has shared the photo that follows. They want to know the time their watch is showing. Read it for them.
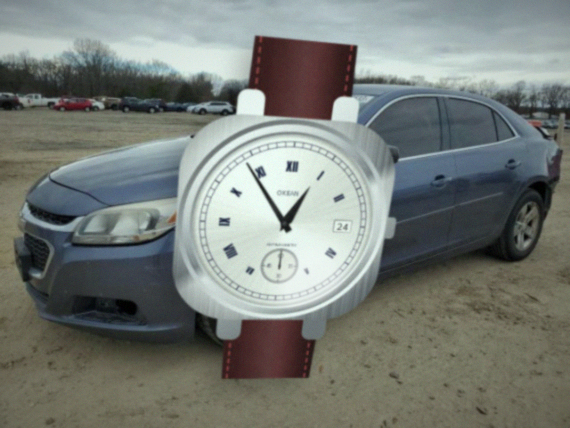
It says 12:54
